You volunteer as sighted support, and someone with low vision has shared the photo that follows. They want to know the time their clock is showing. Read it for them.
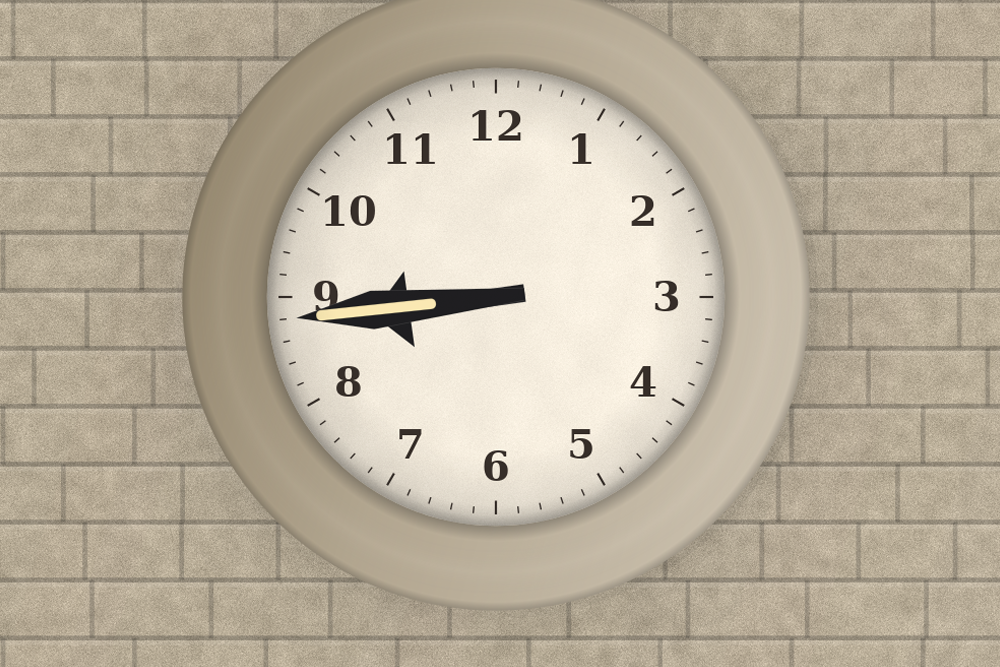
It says 8:44
